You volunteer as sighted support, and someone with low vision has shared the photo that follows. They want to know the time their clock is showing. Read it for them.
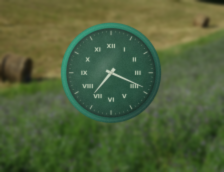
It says 7:19
